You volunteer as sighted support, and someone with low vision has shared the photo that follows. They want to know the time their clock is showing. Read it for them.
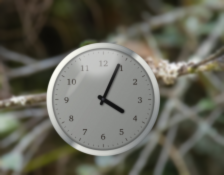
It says 4:04
